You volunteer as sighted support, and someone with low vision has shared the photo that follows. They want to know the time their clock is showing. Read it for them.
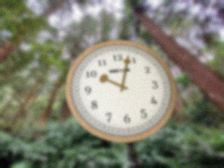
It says 10:03
